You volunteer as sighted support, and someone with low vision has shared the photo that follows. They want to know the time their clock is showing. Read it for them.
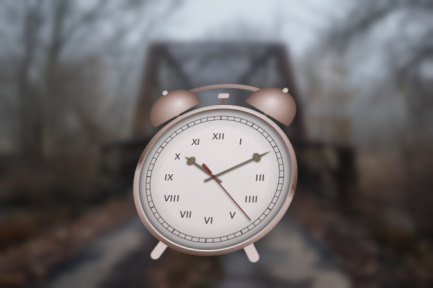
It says 10:10:23
